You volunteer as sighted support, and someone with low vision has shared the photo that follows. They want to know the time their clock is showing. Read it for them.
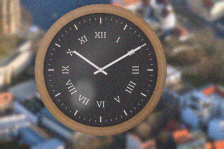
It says 10:10
